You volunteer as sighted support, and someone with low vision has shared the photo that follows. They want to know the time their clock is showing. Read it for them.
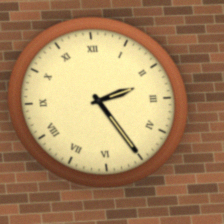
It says 2:25
